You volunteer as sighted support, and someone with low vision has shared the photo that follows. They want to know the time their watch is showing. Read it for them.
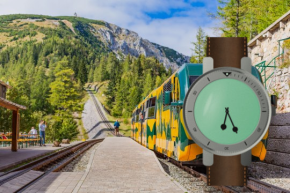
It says 6:26
